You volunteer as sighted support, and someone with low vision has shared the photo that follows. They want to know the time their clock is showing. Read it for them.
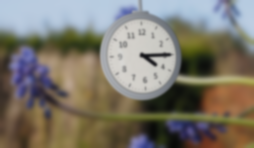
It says 4:15
